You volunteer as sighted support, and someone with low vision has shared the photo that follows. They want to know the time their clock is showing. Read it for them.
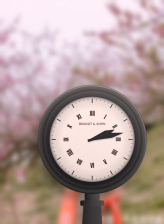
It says 2:13
